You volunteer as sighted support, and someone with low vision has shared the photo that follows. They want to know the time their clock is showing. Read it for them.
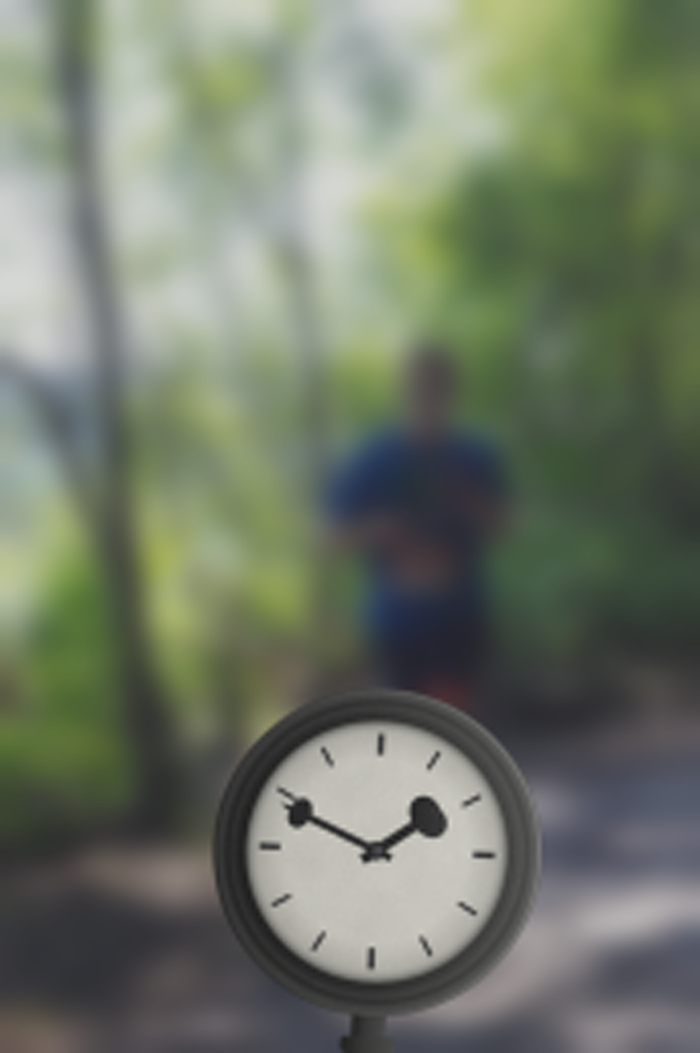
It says 1:49
